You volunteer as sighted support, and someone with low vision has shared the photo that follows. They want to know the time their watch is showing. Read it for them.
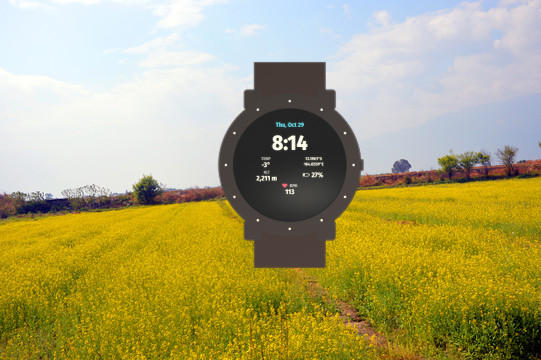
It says 8:14
